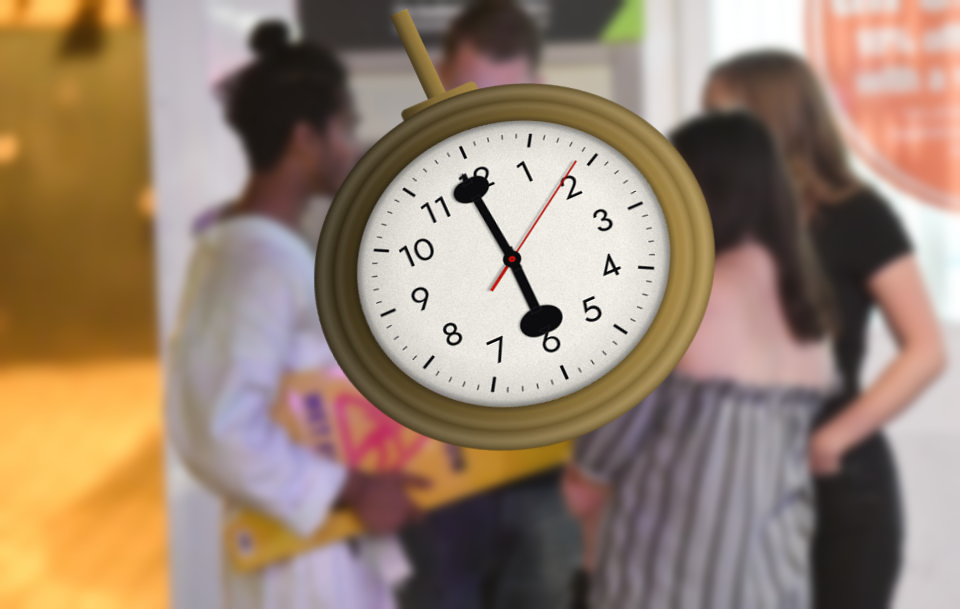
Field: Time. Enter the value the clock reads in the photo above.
5:59:09
